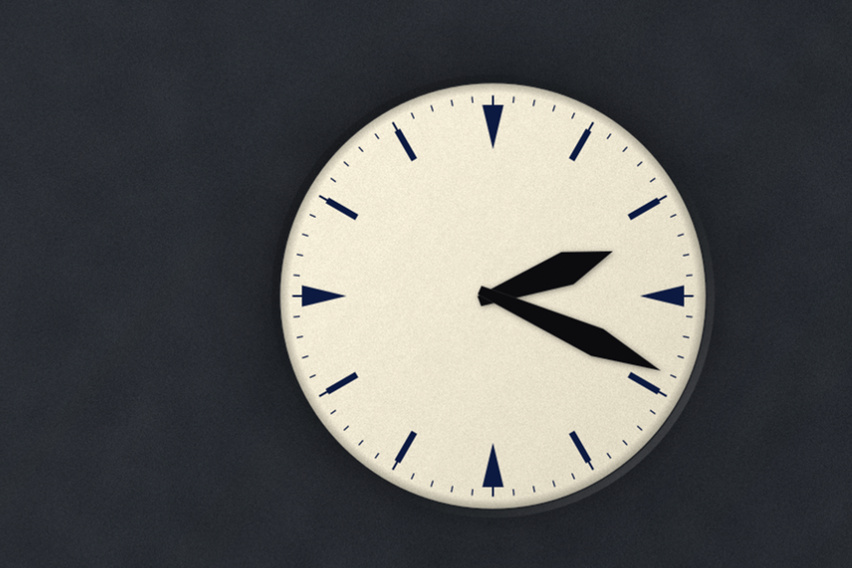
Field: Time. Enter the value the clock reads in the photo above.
2:19
